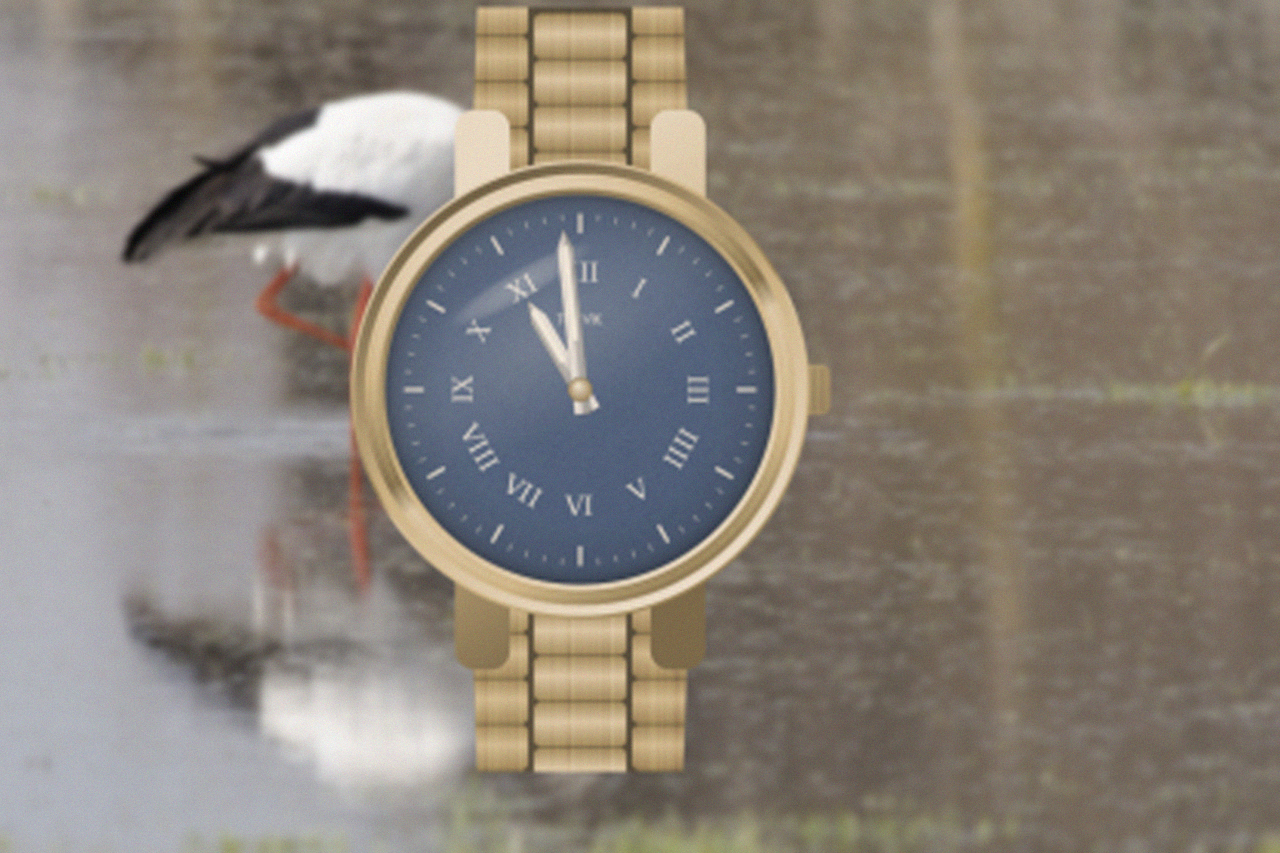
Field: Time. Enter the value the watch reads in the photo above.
10:59
